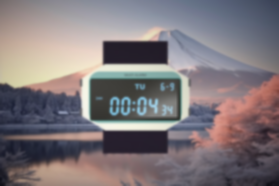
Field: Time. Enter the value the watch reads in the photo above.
0:04
